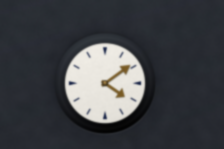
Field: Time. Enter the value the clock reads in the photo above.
4:09
